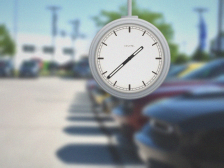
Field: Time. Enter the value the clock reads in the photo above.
1:38
